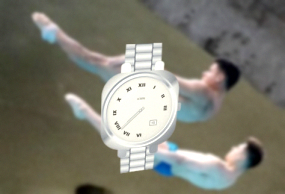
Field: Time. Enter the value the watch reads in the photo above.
7:38
